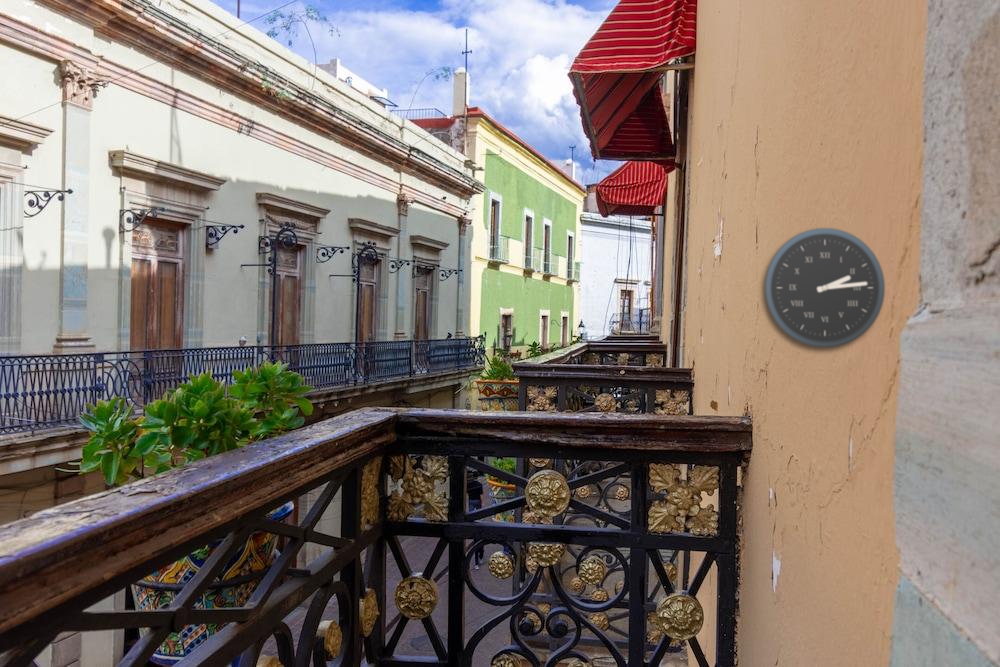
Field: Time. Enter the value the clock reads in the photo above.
2:14
